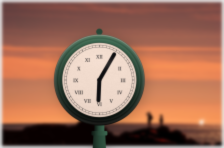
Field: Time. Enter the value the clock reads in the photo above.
6:05
